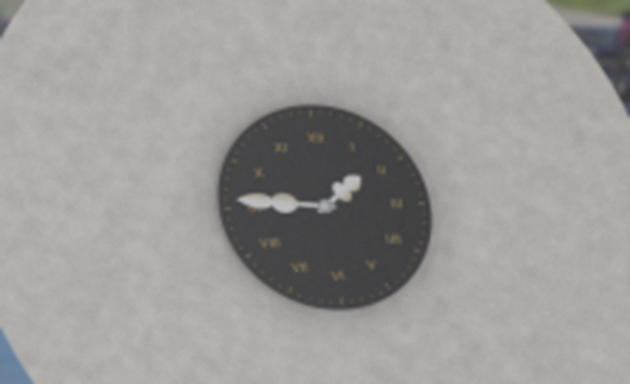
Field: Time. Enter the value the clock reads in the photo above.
1:46
